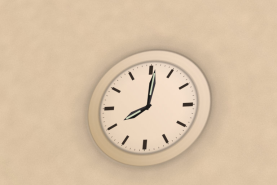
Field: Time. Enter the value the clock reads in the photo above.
8:01
